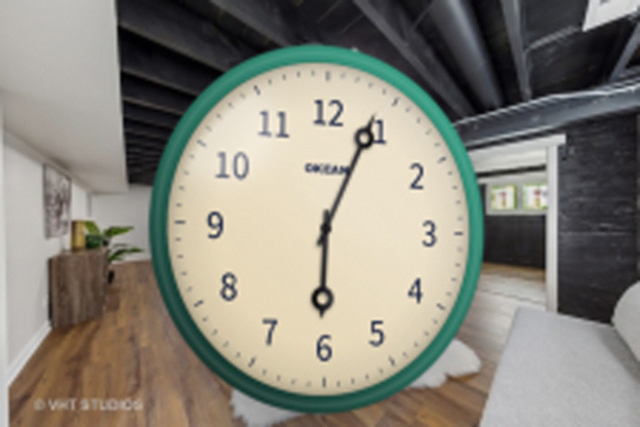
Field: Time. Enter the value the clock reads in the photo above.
6:04
